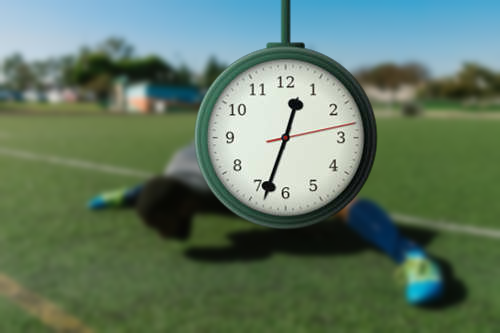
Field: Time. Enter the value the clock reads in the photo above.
12:33:13
